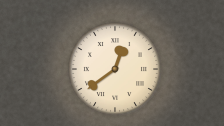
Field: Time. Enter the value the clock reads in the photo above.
12:39
